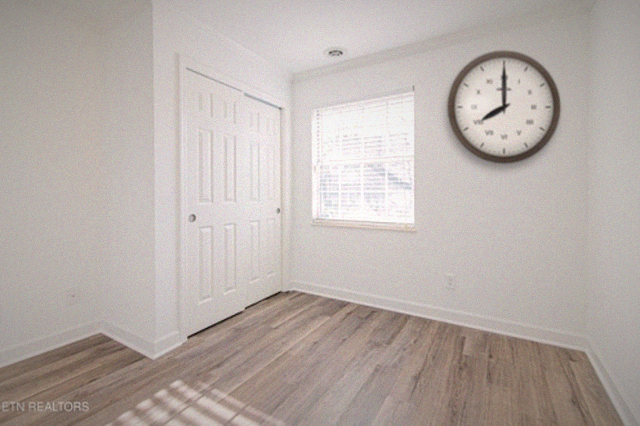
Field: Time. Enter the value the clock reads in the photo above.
8:00
